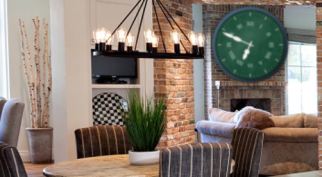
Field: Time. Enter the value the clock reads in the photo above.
6:49
